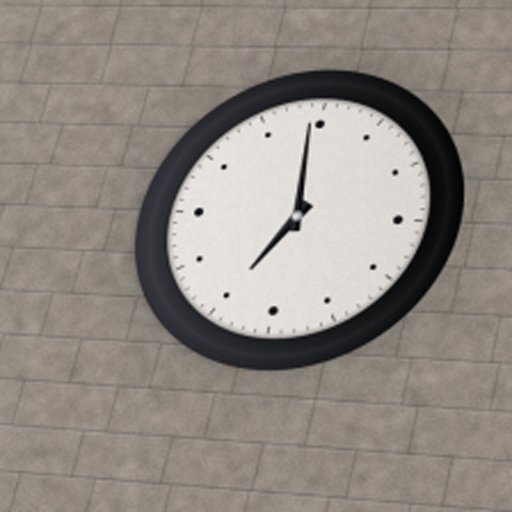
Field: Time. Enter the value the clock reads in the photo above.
6:59
